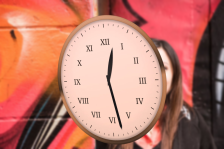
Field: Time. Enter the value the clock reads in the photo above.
12:28
